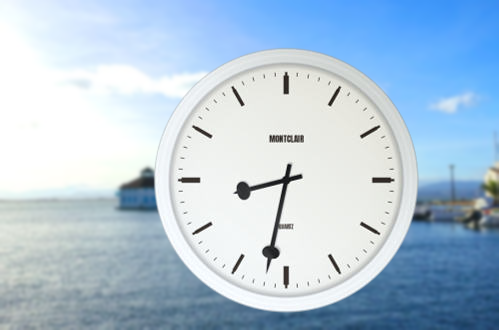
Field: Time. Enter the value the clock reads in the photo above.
8:32
